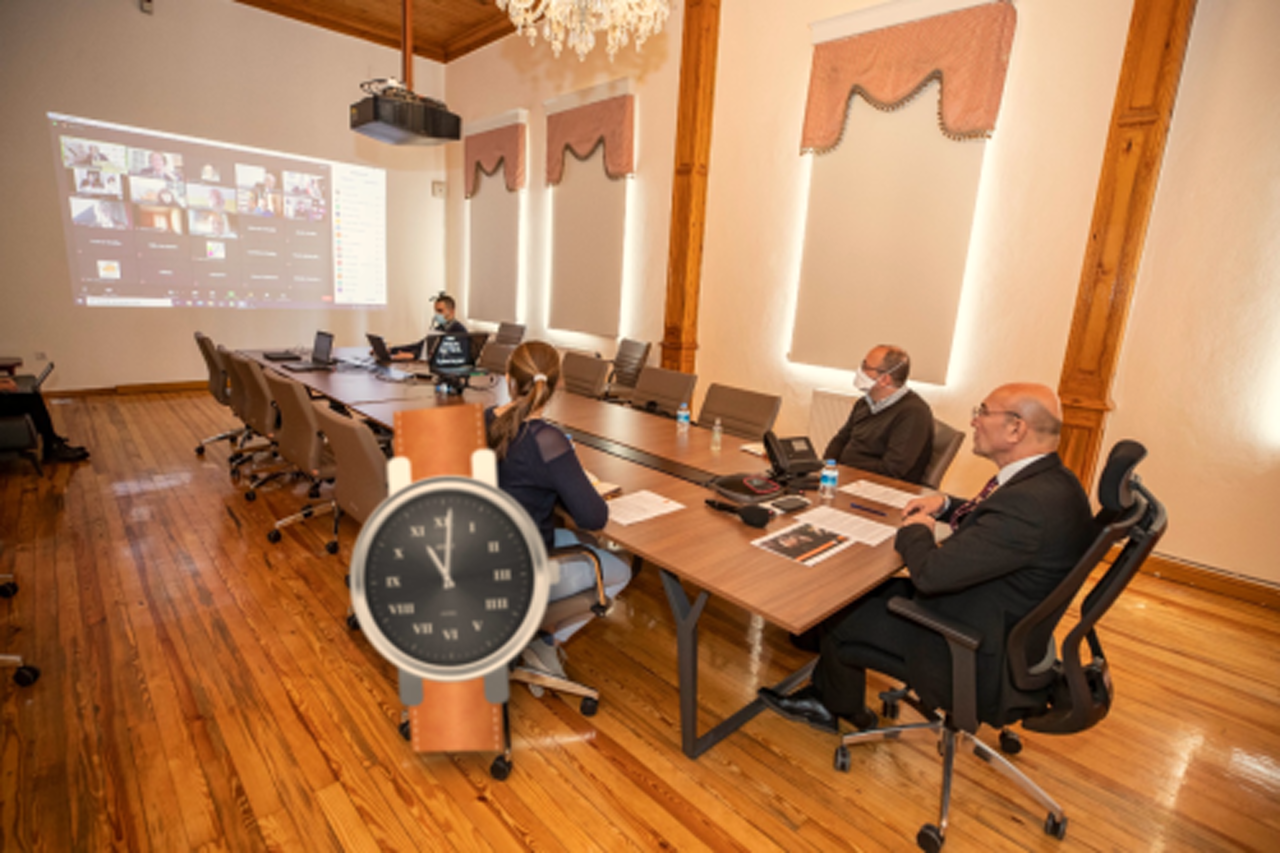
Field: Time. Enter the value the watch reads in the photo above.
11:01
